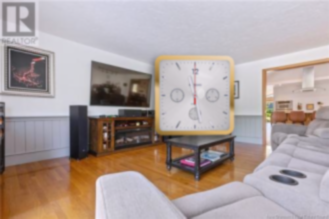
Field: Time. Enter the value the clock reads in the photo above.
11:28
